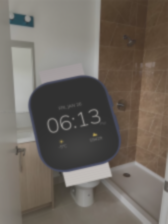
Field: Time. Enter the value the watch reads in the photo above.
6:13
